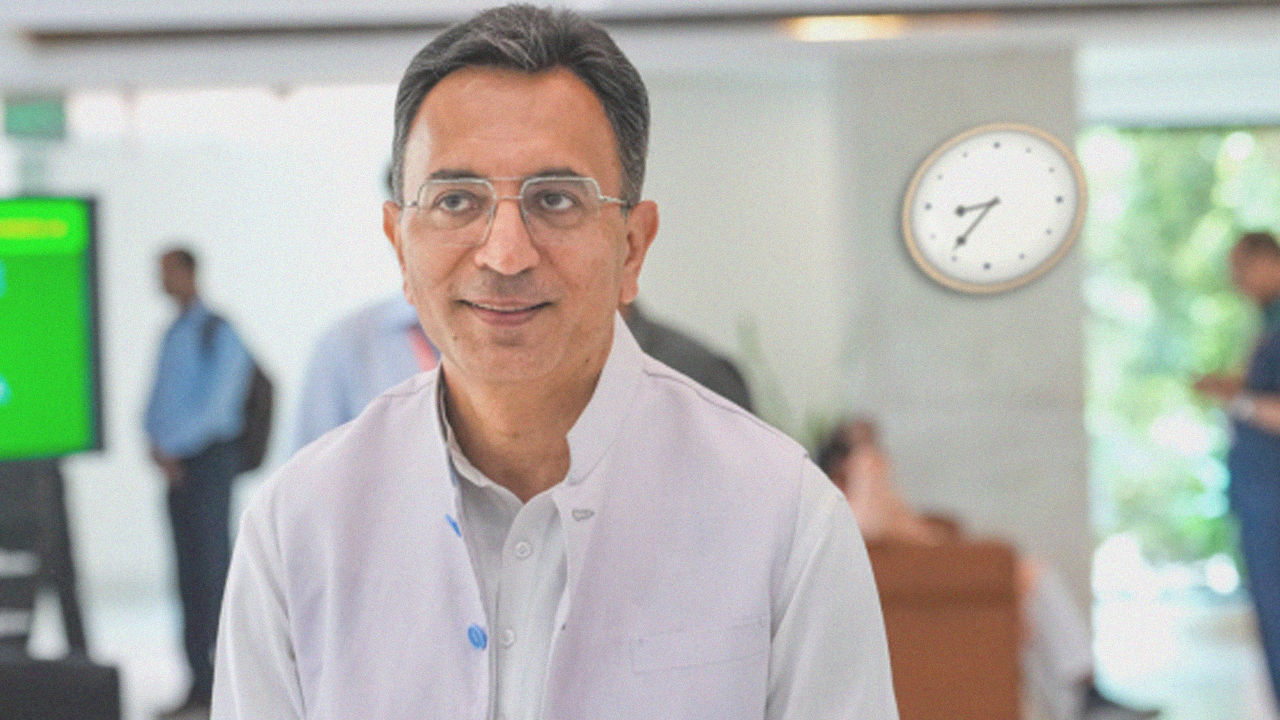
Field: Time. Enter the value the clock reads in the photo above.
8:36
